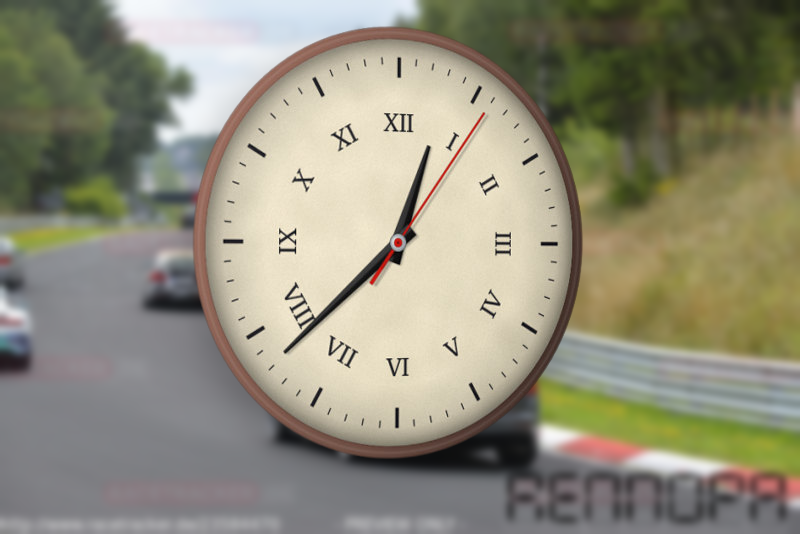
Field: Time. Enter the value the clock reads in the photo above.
12:38:06
